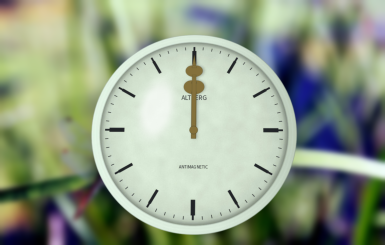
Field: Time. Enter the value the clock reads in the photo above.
12:00
